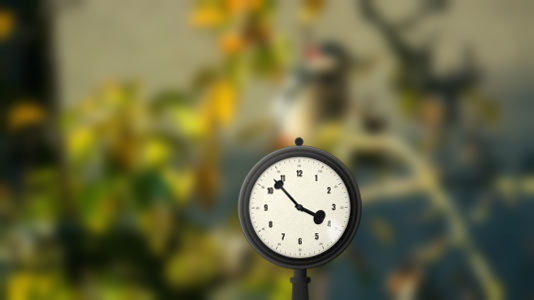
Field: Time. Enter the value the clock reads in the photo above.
3:53
